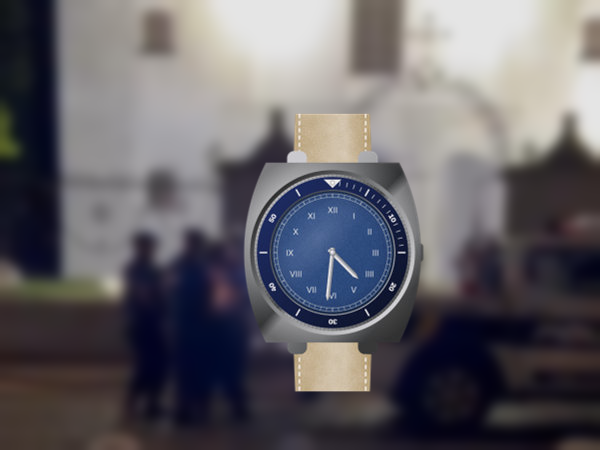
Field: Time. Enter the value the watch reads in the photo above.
4:31
